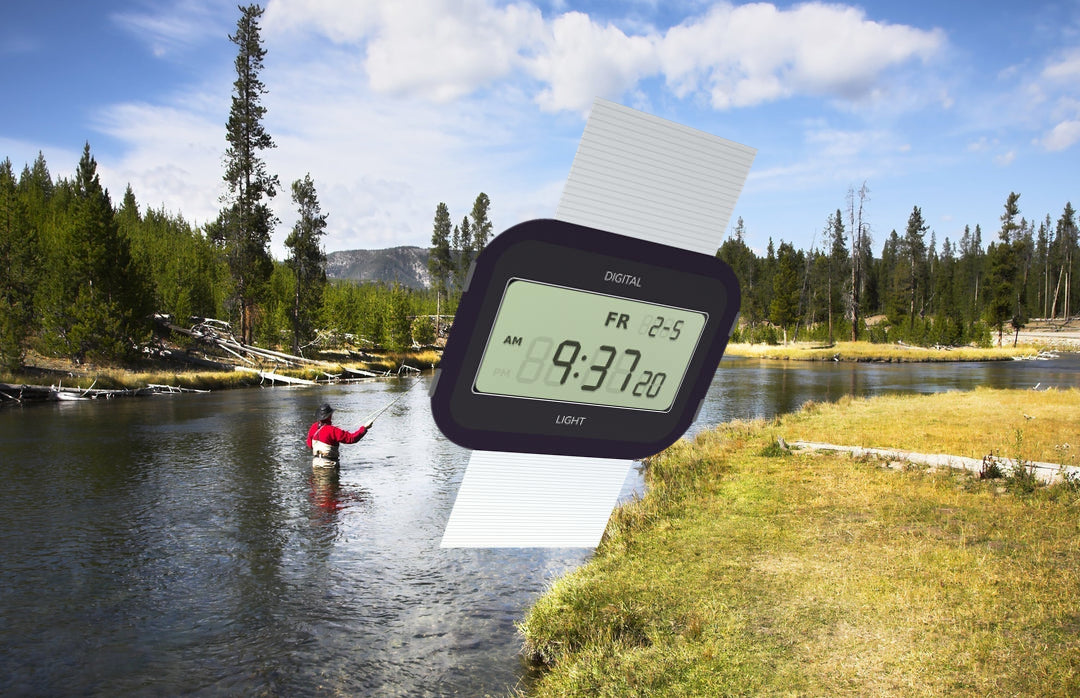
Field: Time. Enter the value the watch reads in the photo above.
9:37:20
